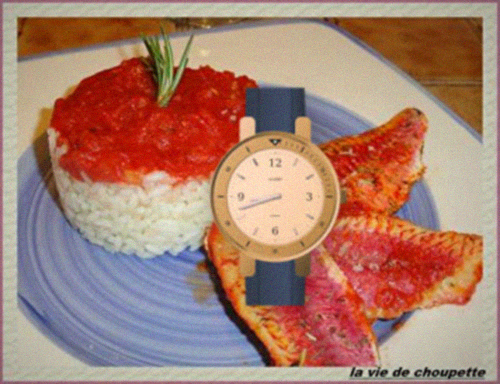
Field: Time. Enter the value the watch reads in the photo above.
8:42
